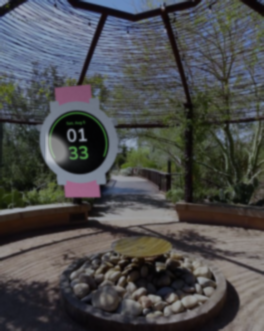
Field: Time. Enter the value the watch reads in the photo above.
1:33
